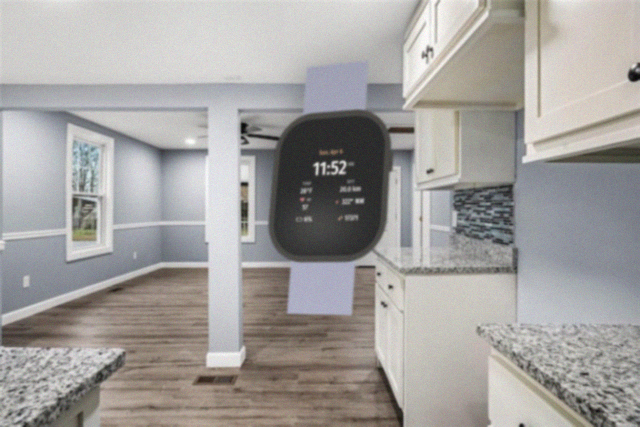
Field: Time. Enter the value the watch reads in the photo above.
11:52
